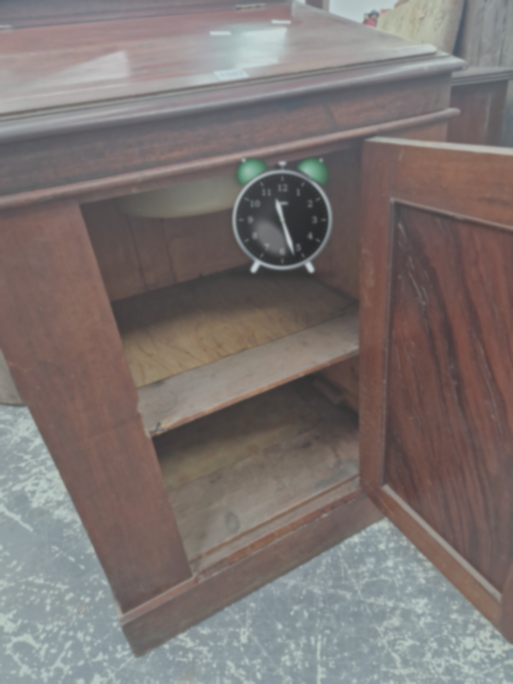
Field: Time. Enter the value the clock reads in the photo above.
11:27
